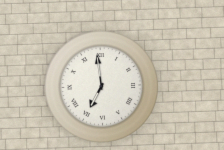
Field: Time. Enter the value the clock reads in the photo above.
6:59
